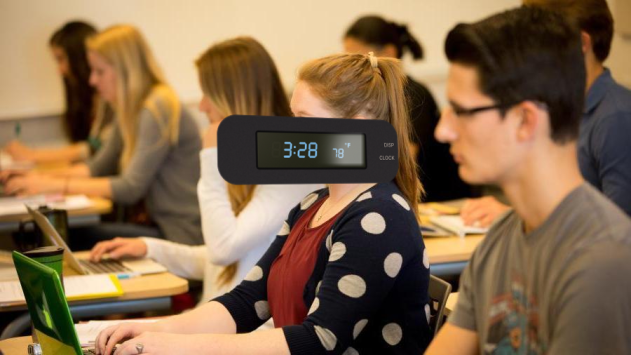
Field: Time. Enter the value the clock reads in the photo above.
3:28
